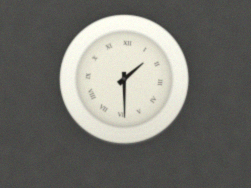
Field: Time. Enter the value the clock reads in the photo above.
1:29
